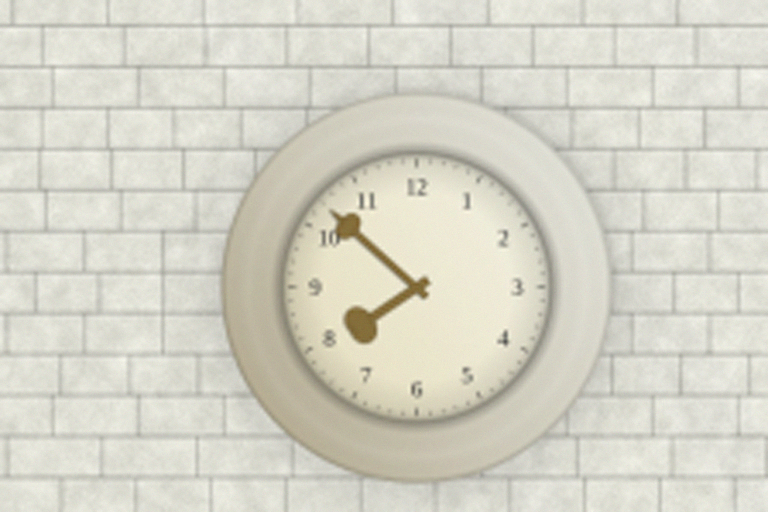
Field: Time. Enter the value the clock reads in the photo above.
7:52
